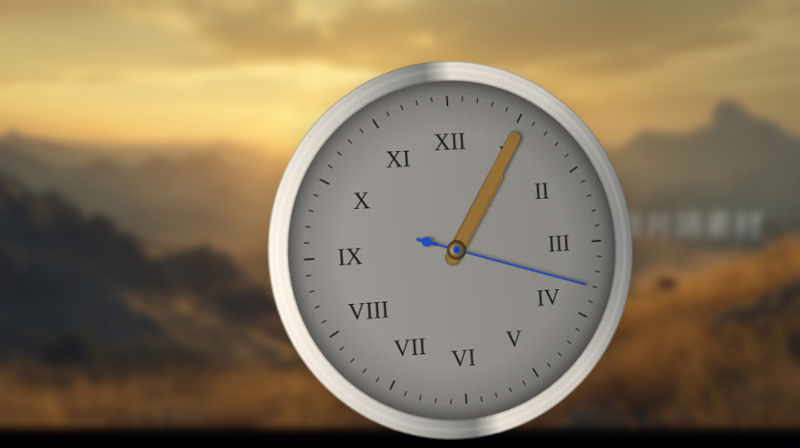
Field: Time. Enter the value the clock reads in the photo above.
1:05:18
